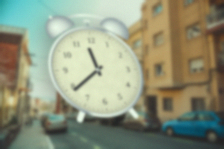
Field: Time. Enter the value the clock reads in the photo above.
11:39
